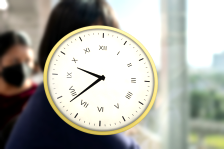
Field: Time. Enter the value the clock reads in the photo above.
9:38
